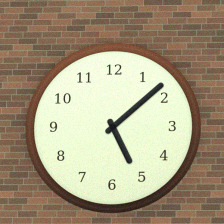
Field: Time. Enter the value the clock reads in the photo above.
5:08
